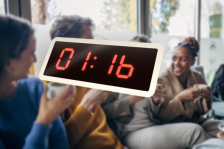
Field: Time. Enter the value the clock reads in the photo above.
1:16
